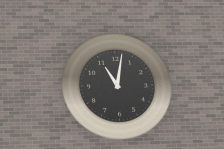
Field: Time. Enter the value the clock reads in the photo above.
11:02
